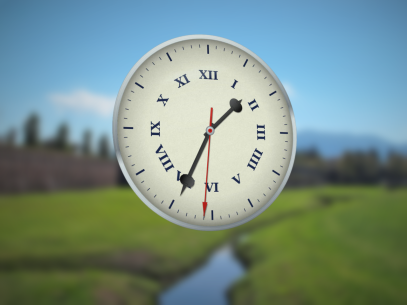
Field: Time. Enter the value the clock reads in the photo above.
1:34:31
